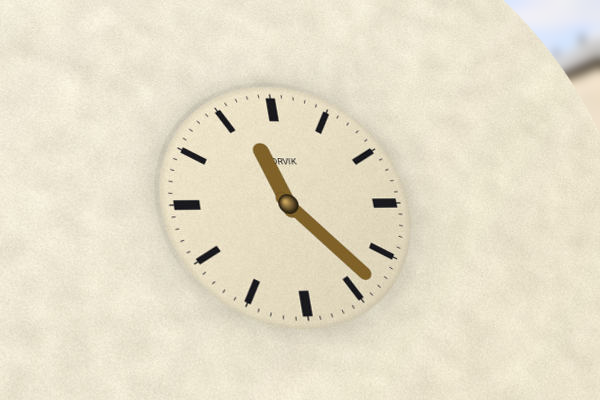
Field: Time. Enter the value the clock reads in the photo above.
11:23
